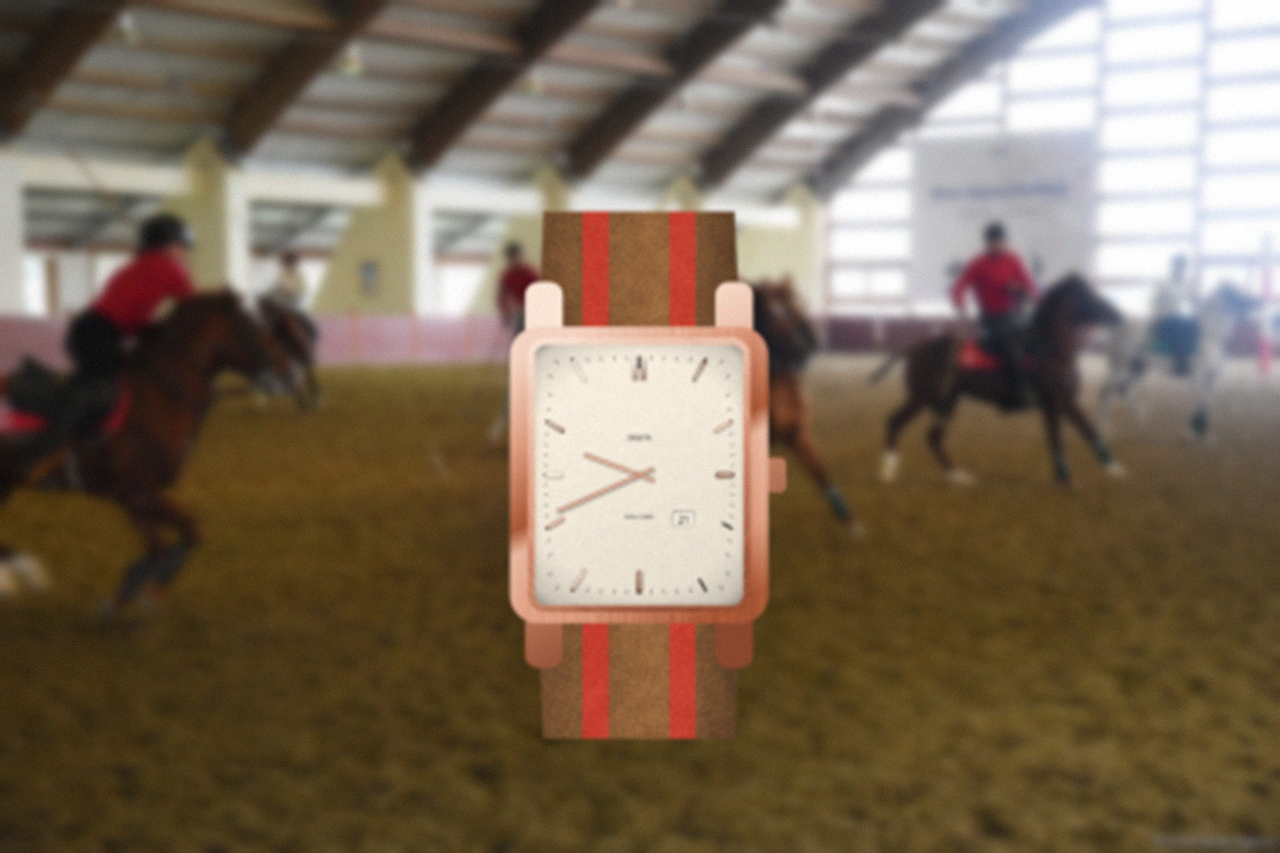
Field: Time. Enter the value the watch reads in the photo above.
9:41
